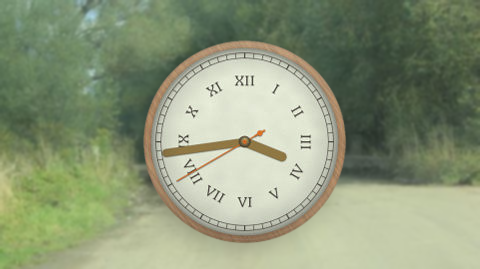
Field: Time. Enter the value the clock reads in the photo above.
3:43:40
